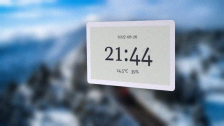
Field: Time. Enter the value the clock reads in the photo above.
21:44
